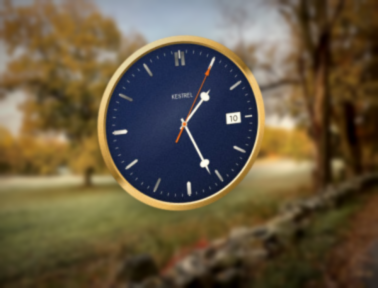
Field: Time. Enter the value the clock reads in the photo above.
1:26:05
